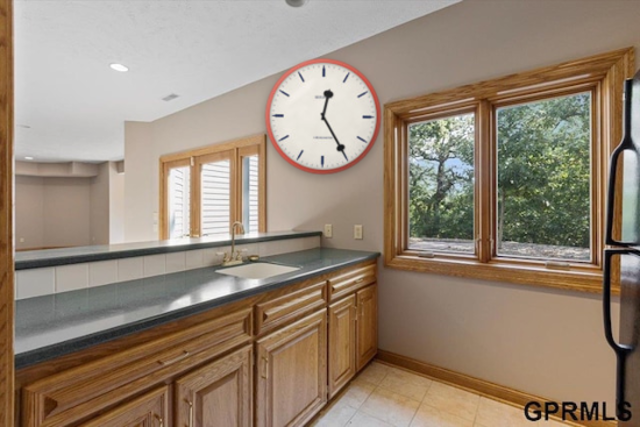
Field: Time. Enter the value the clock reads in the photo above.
12:25
